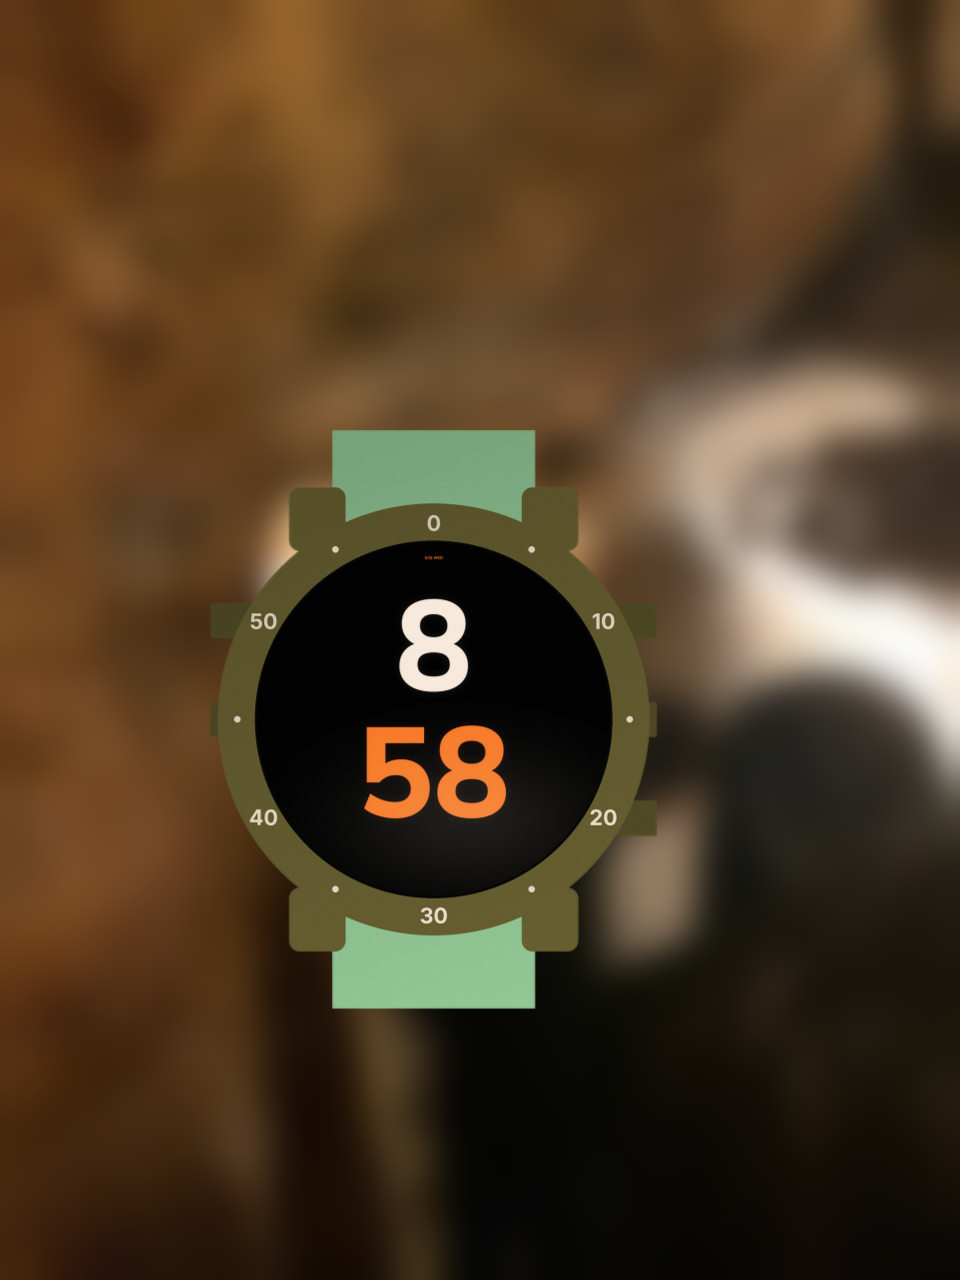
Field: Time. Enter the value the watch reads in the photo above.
8:58
